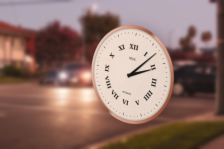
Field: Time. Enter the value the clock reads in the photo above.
2:07
